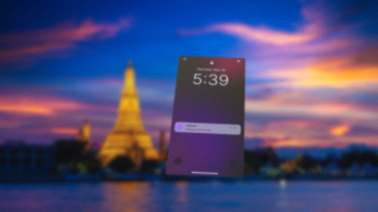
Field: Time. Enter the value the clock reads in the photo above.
5:39
